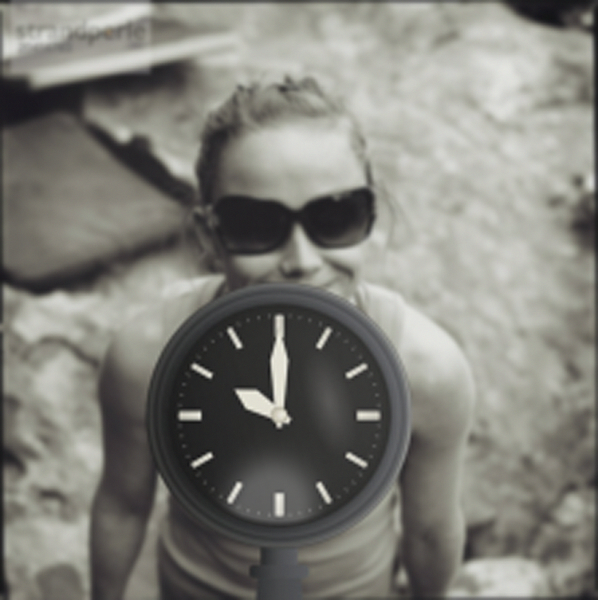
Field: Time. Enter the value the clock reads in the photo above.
10:00
